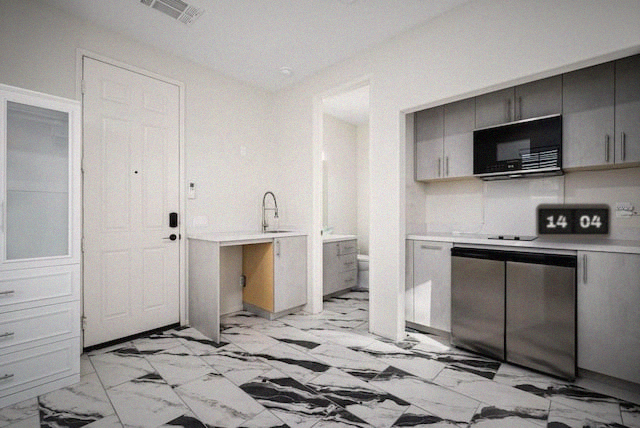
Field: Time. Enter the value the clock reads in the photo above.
14:04
